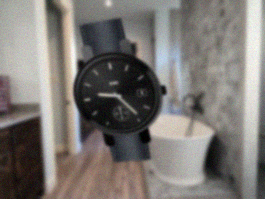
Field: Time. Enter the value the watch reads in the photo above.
9:24
